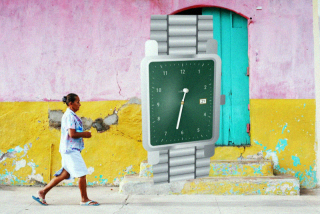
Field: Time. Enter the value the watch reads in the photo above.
12:32
